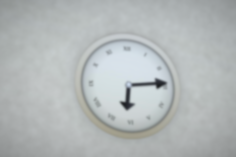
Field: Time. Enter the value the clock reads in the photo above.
6:14
